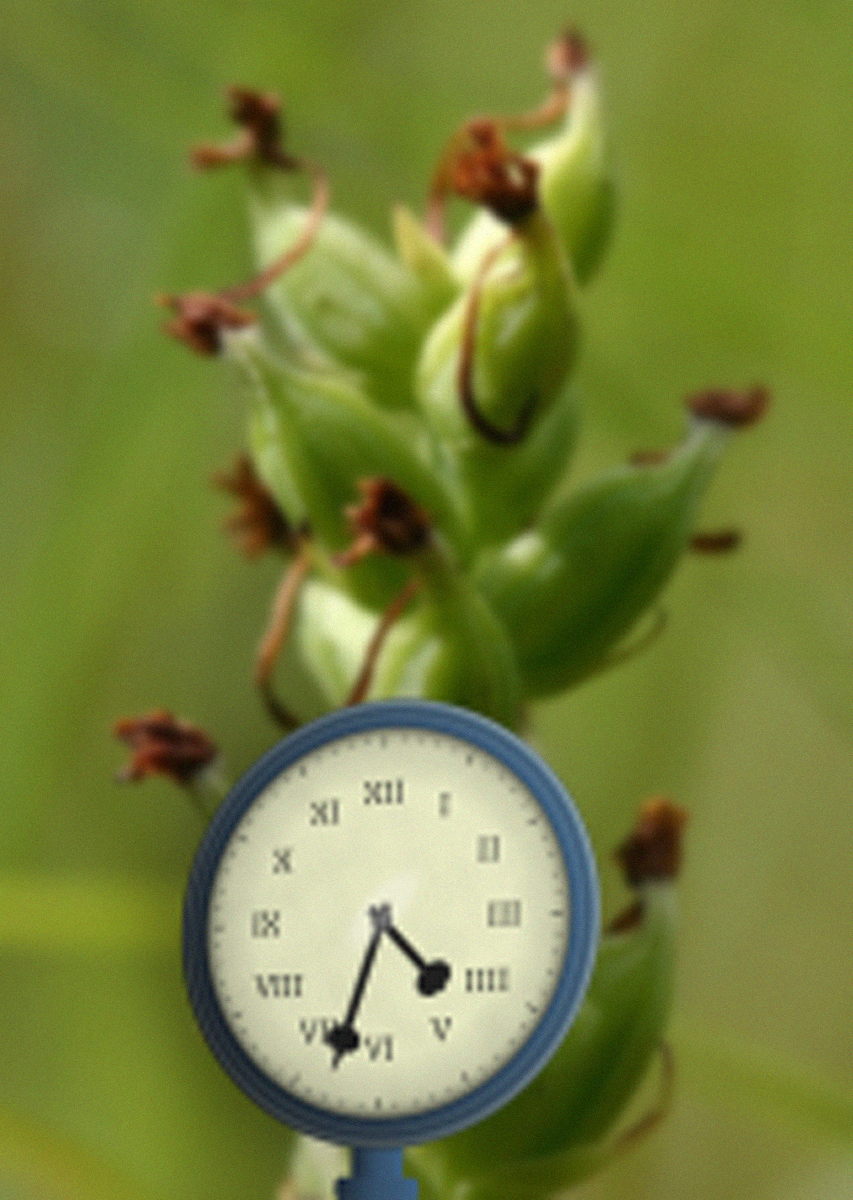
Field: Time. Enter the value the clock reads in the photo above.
4:33
